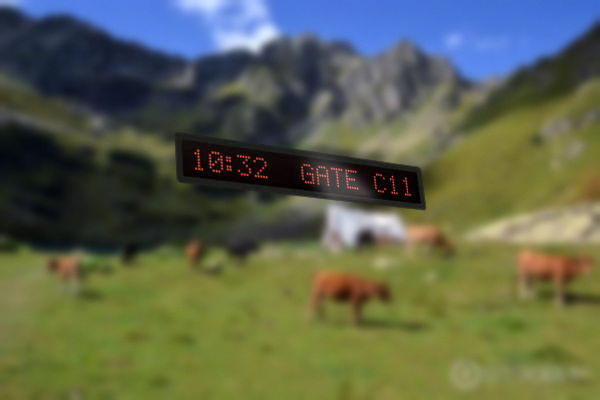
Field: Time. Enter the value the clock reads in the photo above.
10:32
